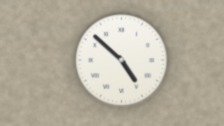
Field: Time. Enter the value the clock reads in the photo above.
4:52
